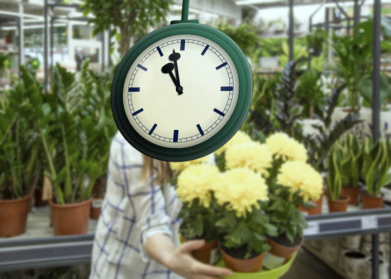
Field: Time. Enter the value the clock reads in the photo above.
10:58
